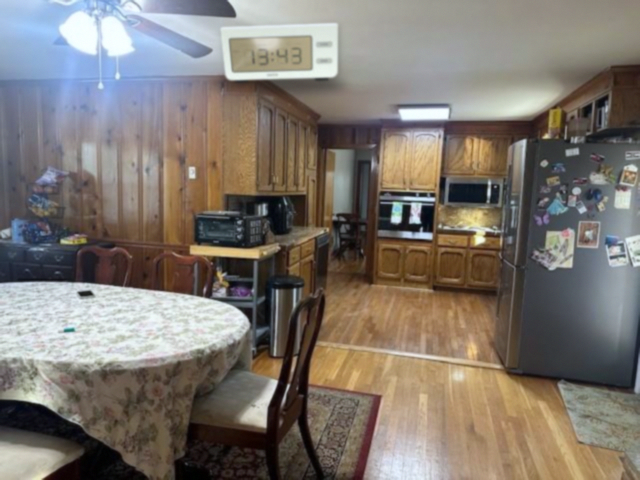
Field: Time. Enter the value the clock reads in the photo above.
13:43
